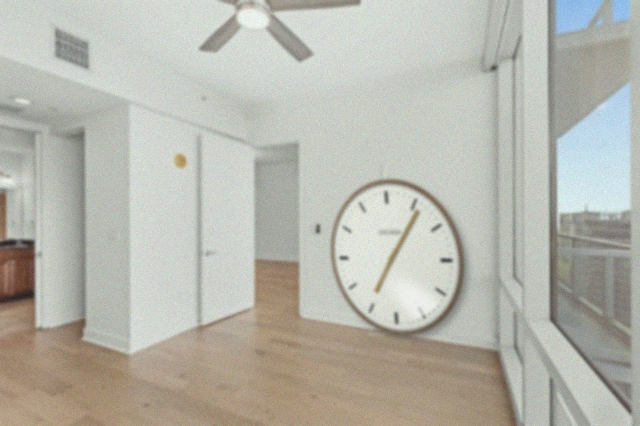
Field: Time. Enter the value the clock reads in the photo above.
7:06
